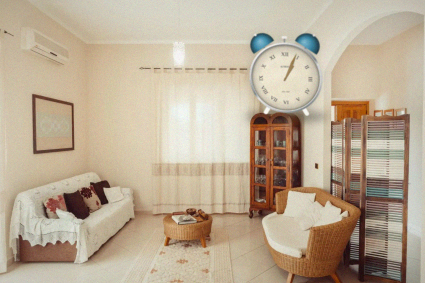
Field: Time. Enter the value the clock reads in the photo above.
1:04
